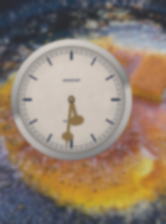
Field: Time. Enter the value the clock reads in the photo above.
5:31
